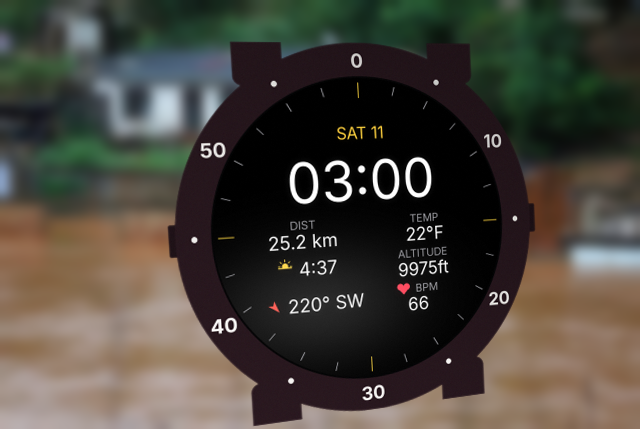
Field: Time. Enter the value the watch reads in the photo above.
3:00
